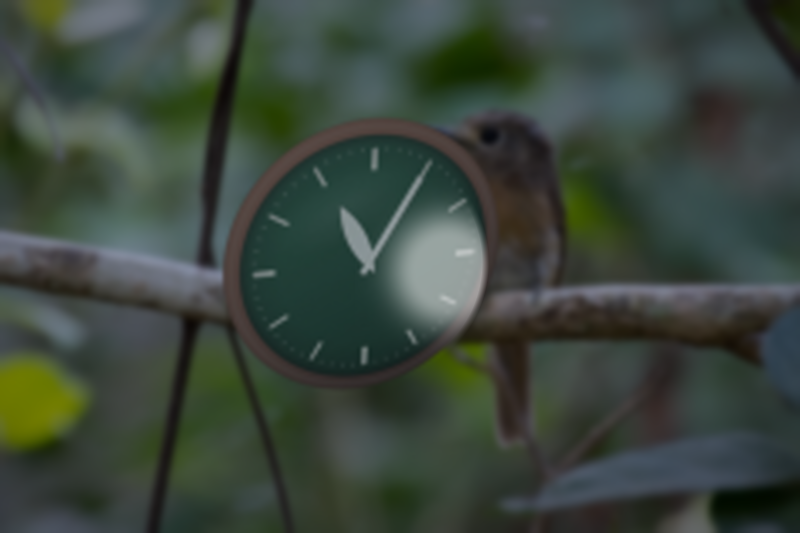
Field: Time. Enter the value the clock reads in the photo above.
11:05
